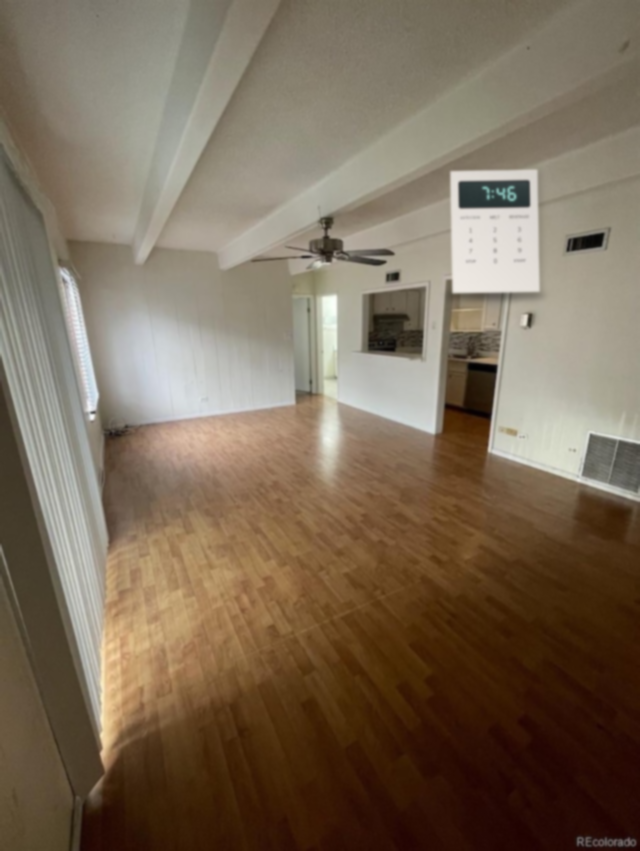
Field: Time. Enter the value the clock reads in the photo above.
7:46
